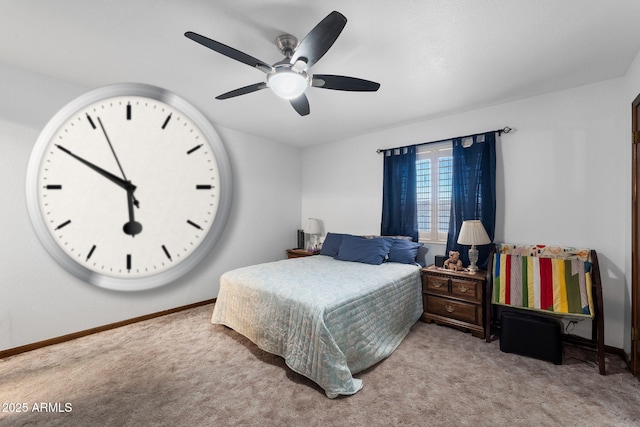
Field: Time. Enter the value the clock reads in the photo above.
5:49:56
